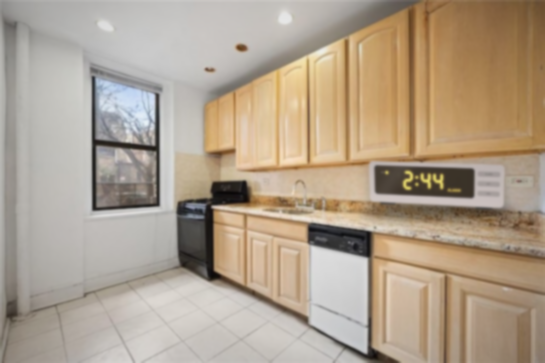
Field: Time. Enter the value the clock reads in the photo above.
2:44
